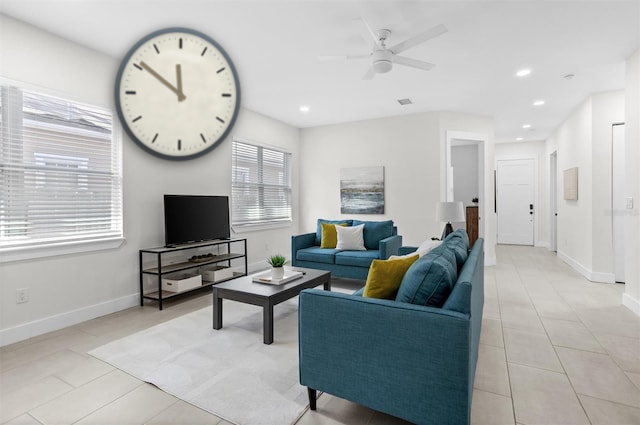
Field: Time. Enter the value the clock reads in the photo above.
11:51
